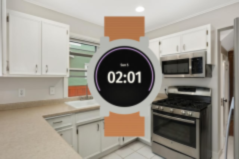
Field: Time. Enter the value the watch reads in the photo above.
2:01
